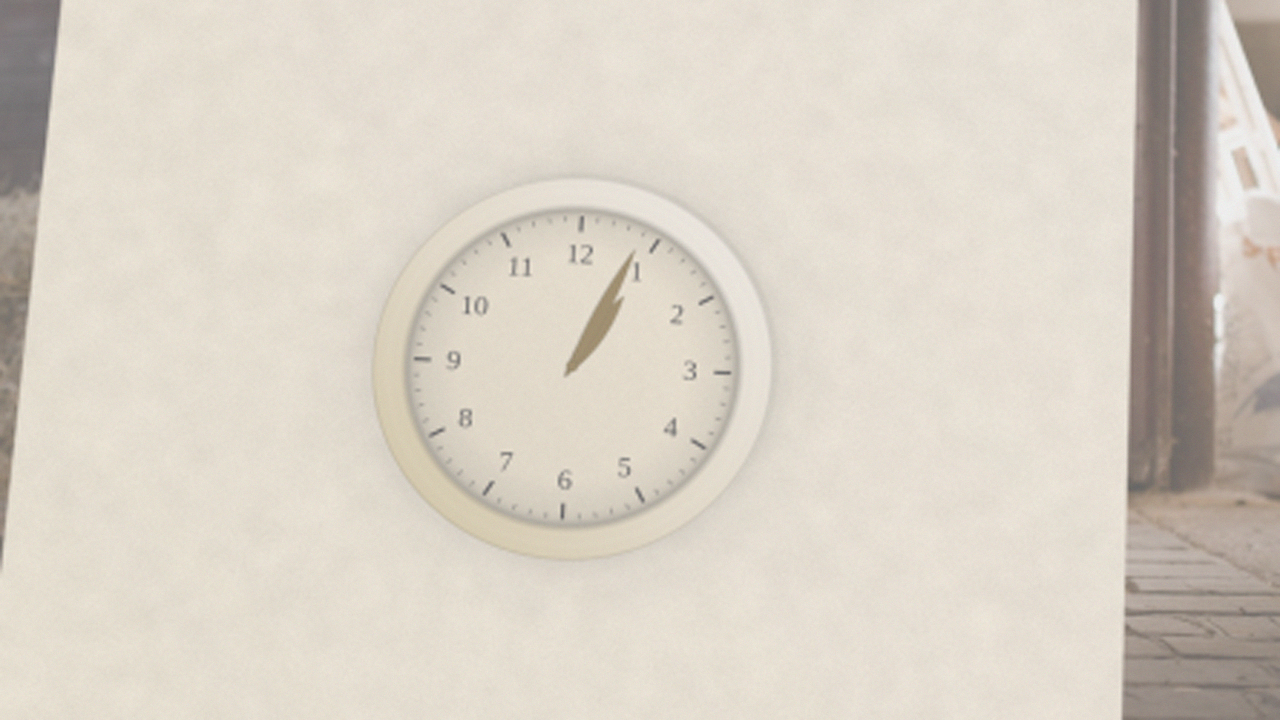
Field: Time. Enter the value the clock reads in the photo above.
1:04
